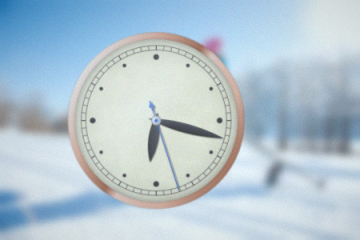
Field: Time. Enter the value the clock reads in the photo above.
6:17:27
